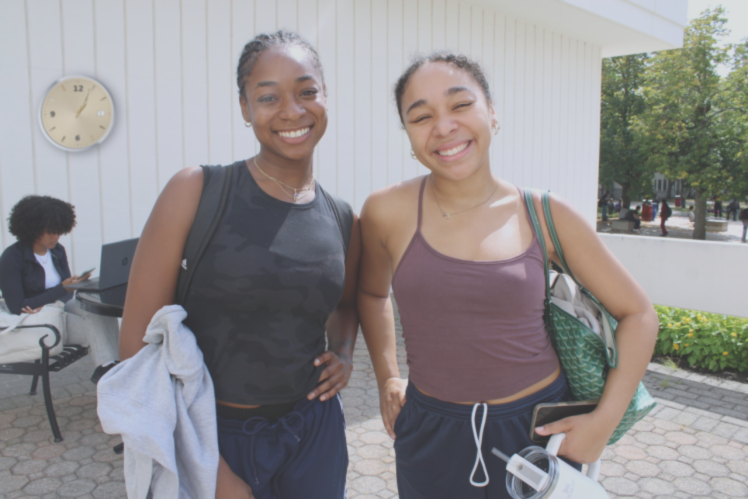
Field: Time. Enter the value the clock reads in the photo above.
1:04
